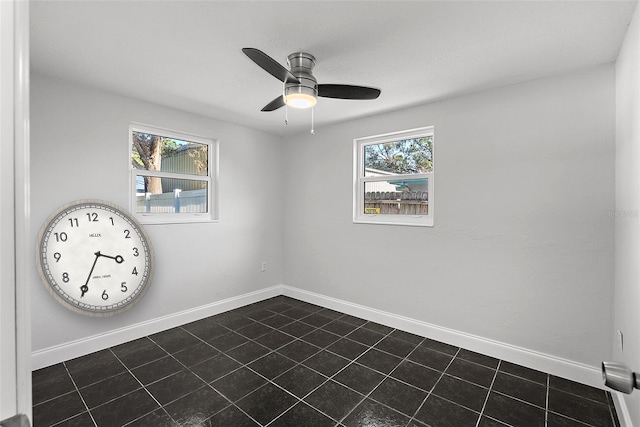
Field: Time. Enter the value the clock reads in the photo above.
3:35
